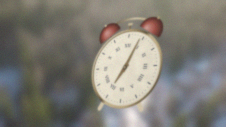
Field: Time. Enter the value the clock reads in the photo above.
7:04
